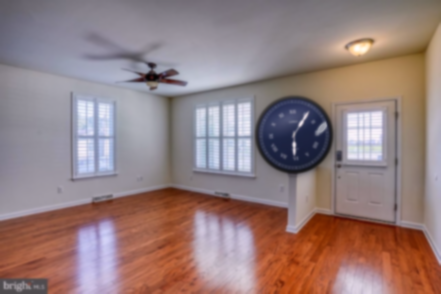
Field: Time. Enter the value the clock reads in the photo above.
6:06
